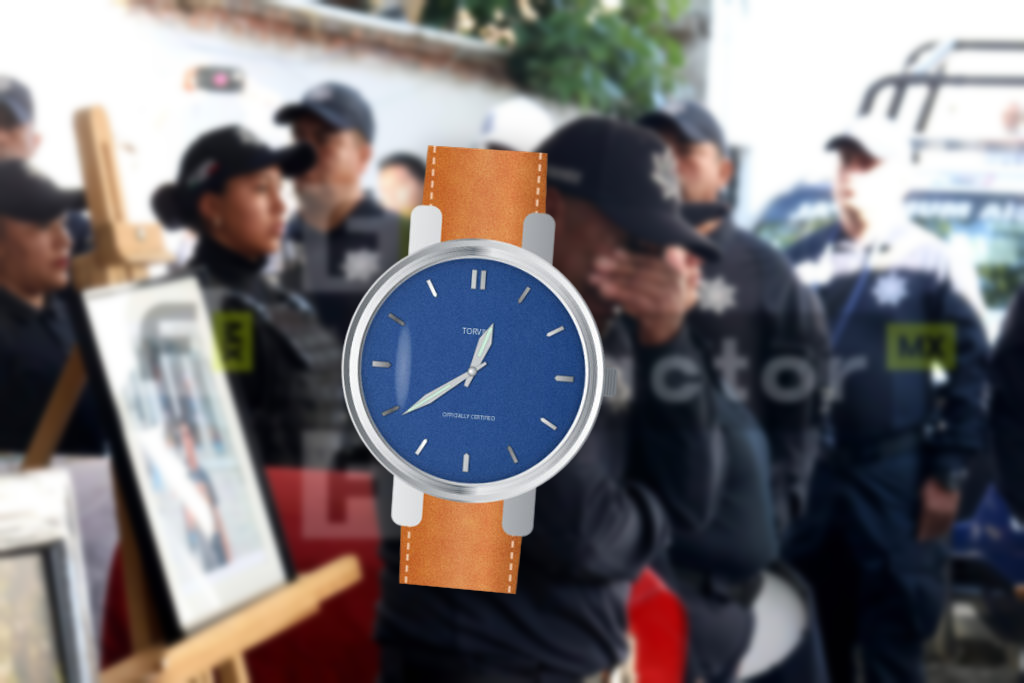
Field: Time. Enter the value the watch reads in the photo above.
12:39
